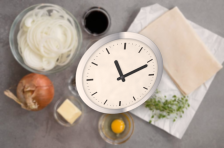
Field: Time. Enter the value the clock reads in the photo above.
11:11
